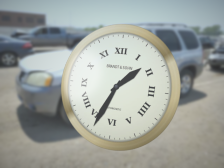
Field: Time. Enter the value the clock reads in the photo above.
1:34
